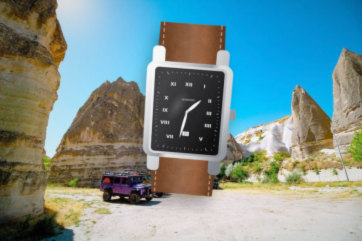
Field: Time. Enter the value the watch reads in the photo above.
1:32
